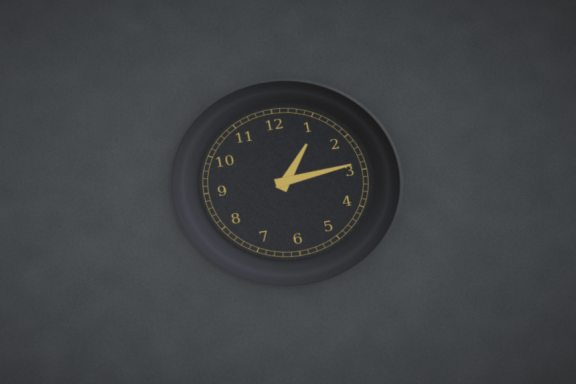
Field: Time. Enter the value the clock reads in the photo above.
1:14
